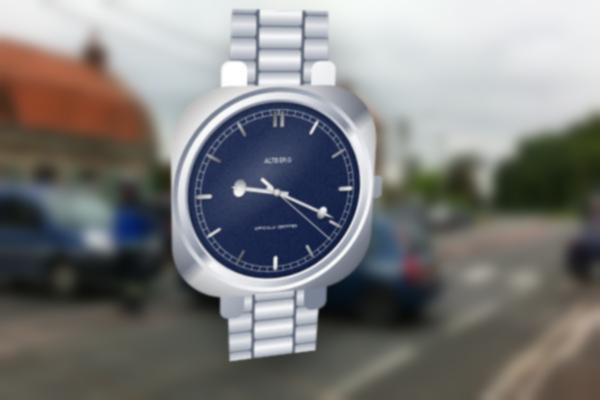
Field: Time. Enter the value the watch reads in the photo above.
9:19:22
